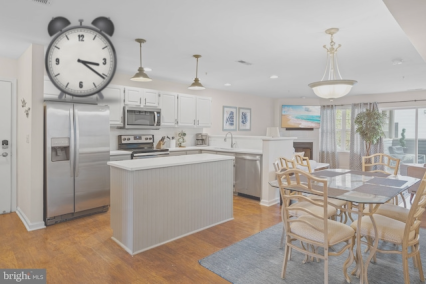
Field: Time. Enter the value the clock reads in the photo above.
3:21
